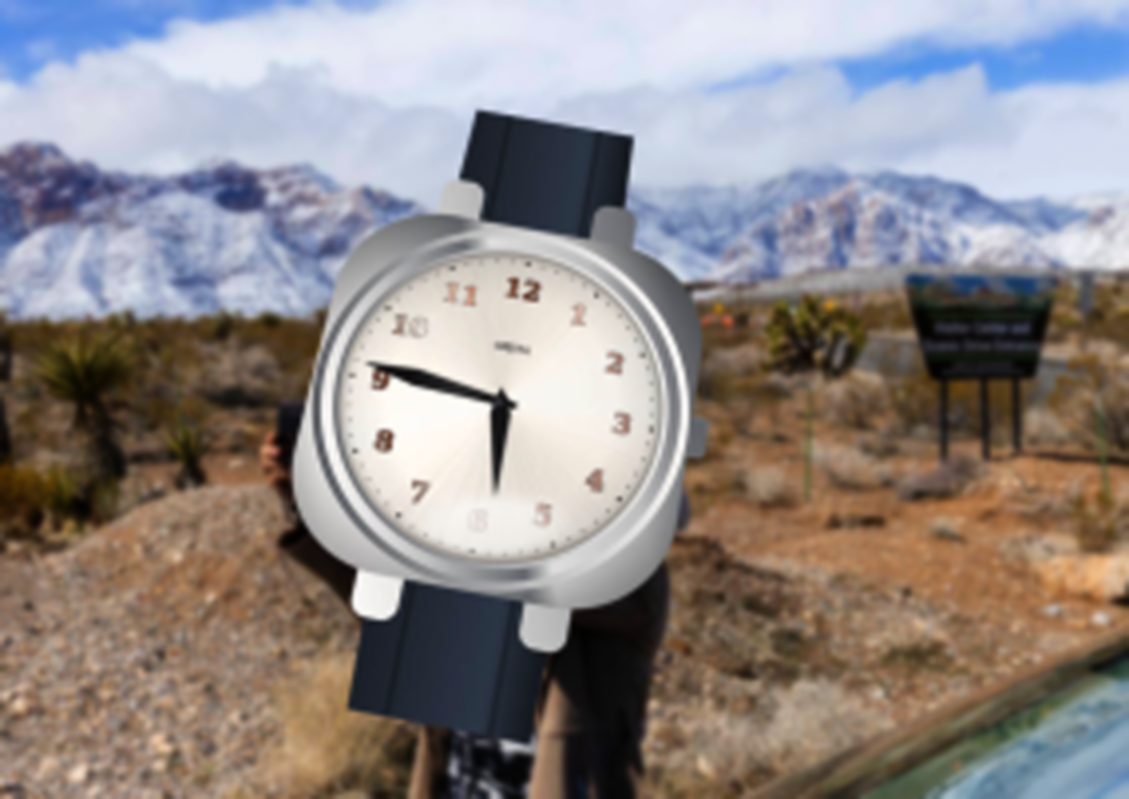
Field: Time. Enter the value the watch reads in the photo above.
5:46
